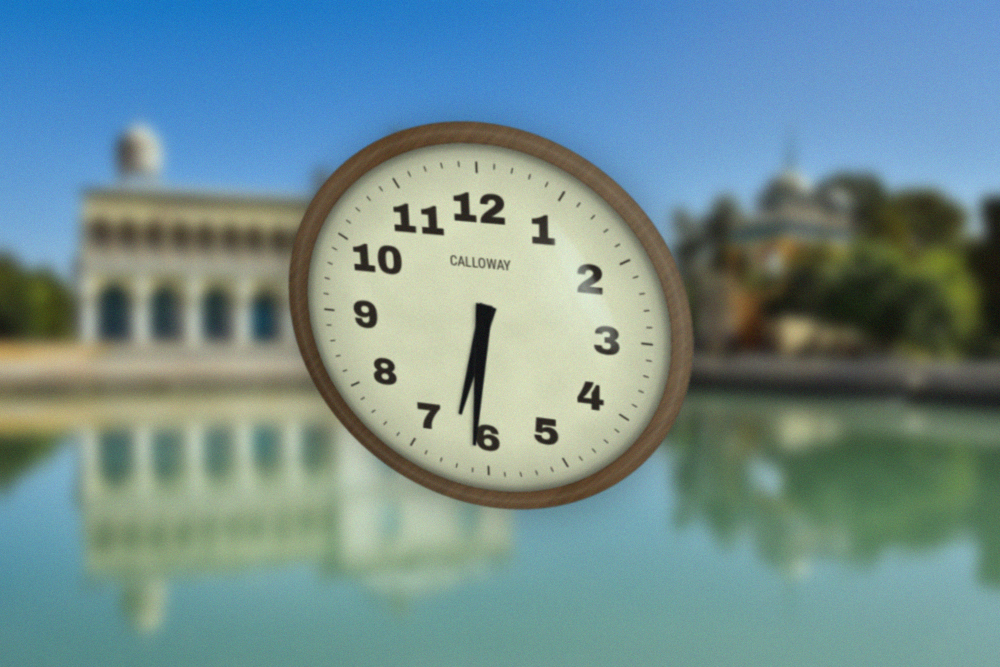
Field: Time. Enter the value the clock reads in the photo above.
6:31
